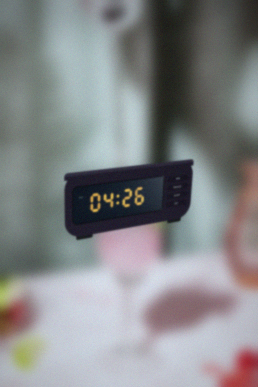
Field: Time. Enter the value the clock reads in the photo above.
4:26
